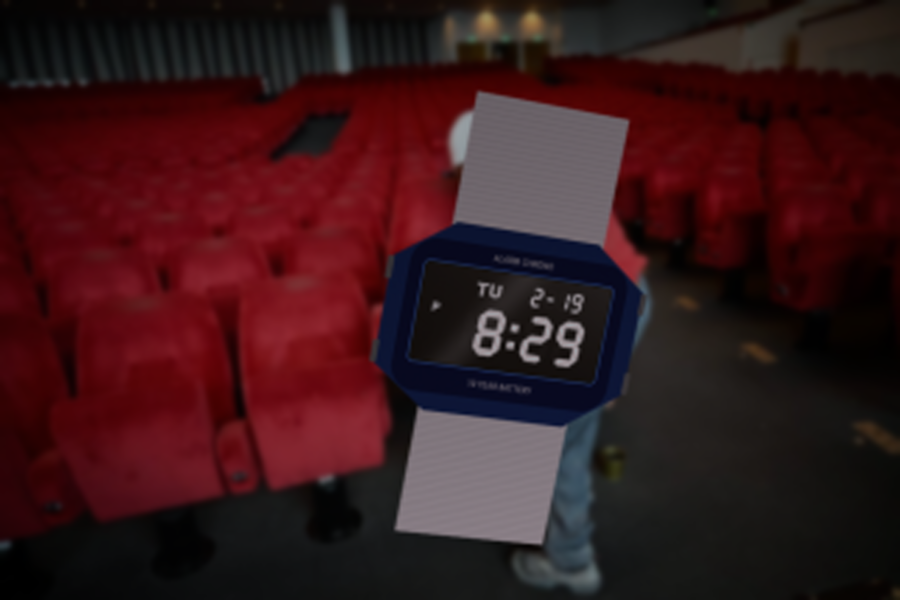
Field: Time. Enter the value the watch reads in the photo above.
8:29
